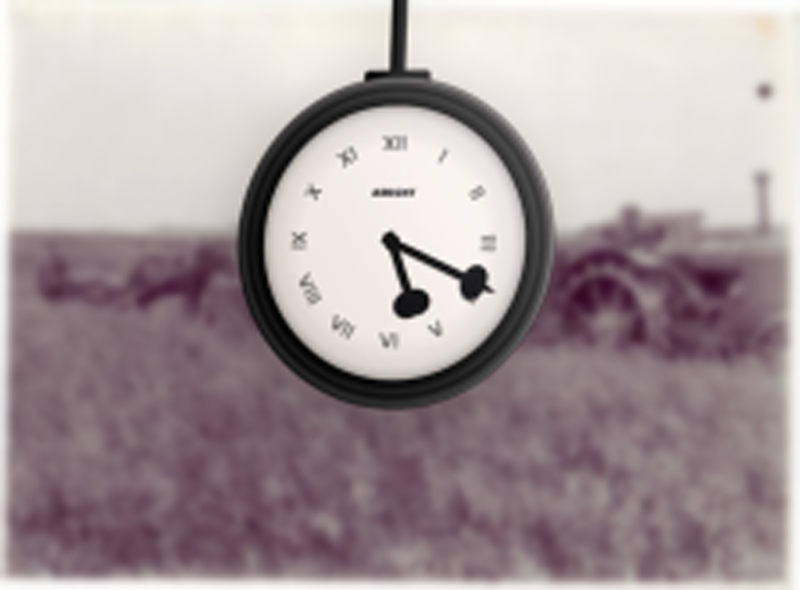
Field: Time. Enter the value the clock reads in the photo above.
5:19
